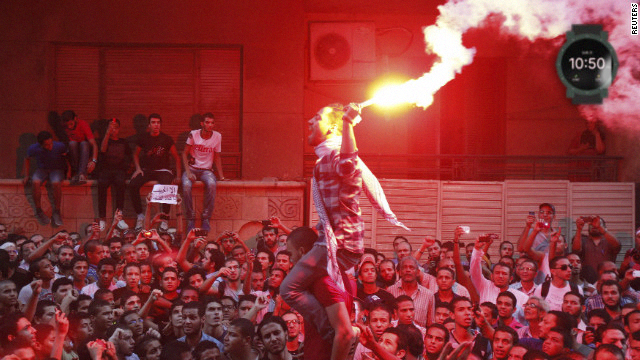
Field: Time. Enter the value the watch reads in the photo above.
10:50
